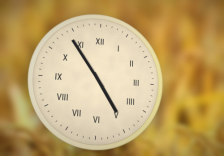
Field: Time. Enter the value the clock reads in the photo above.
4:54
